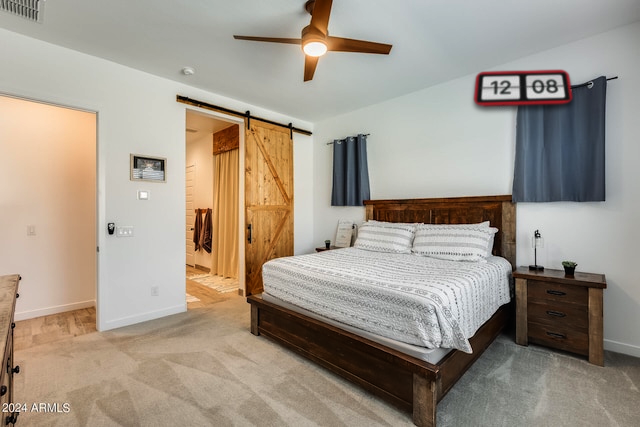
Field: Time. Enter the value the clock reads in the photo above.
12:08
